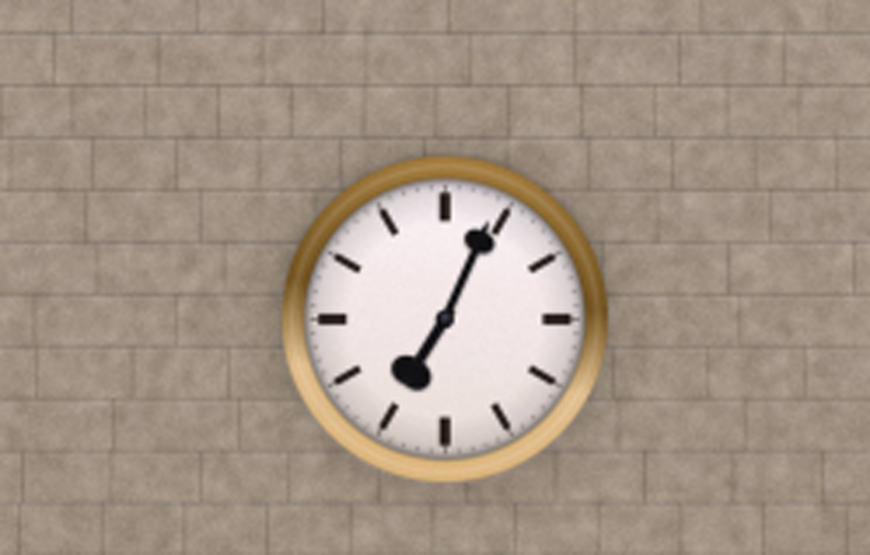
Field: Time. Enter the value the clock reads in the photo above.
7:04
